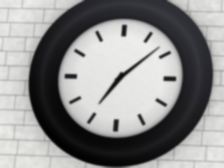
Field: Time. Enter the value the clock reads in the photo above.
7:08
